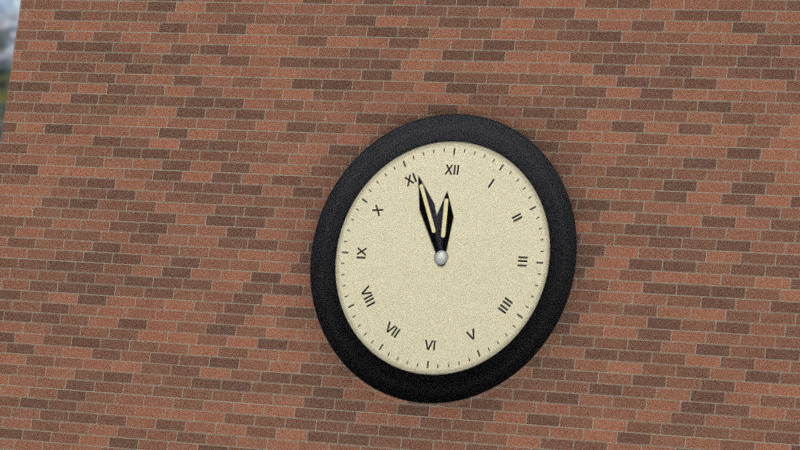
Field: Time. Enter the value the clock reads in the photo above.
11:56
